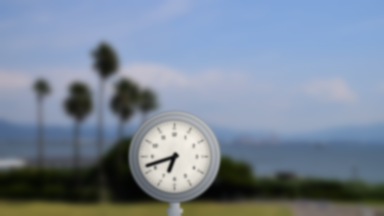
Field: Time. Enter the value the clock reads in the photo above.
6:42
